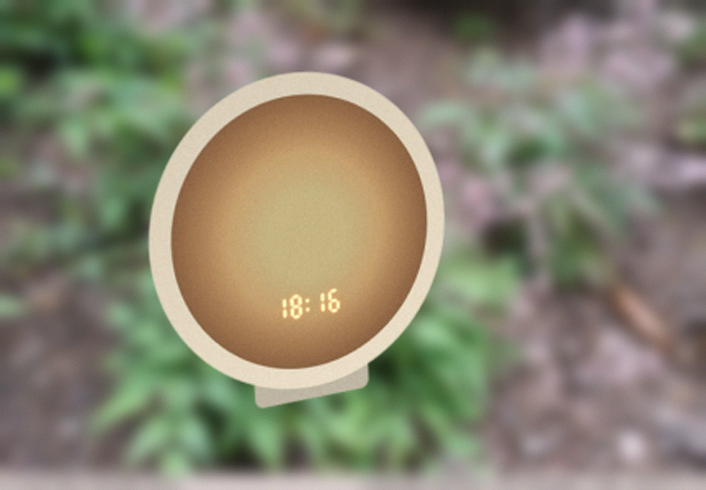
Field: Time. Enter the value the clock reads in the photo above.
18:16
